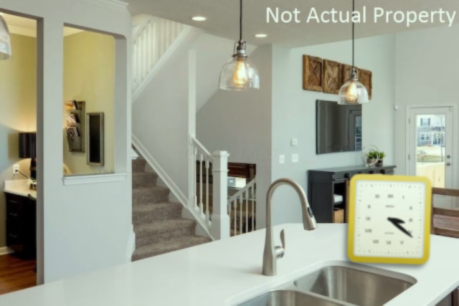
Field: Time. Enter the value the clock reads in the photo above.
3:21
